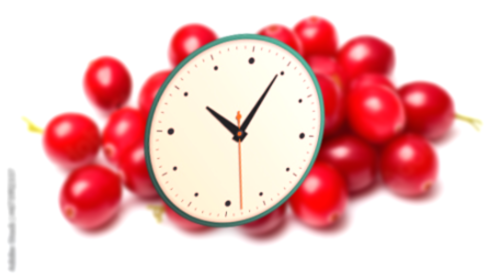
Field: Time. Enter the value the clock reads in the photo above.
10:04:28
